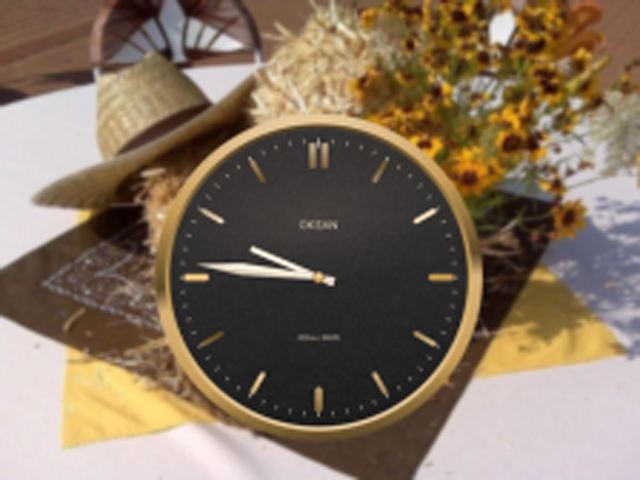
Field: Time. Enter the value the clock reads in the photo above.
9:46
